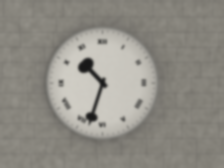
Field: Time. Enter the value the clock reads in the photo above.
10:33
